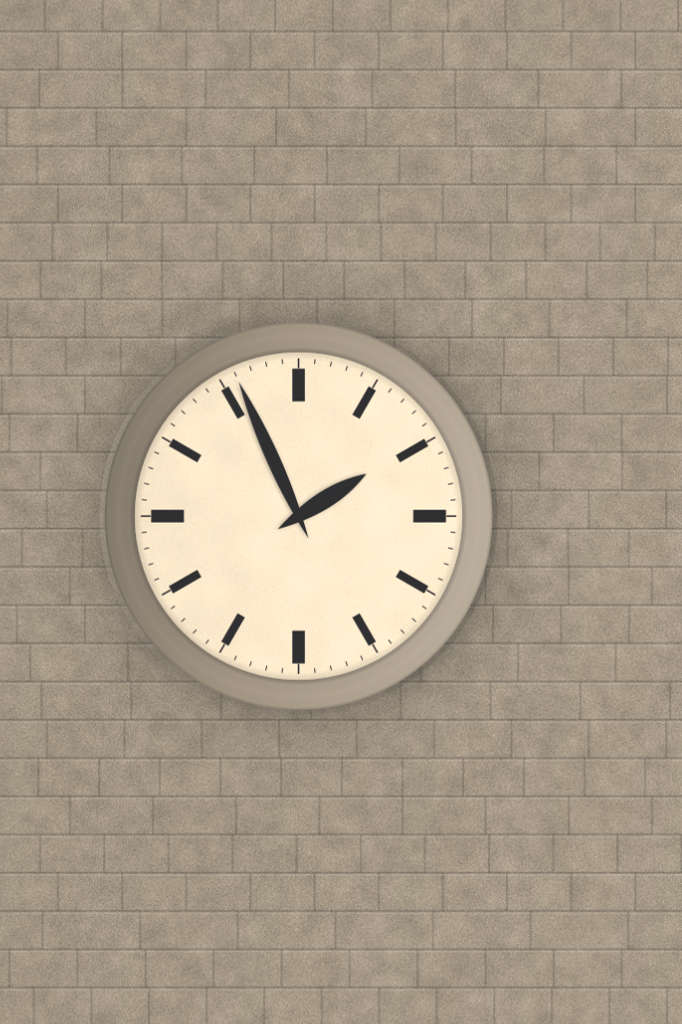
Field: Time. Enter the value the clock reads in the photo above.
1:56
